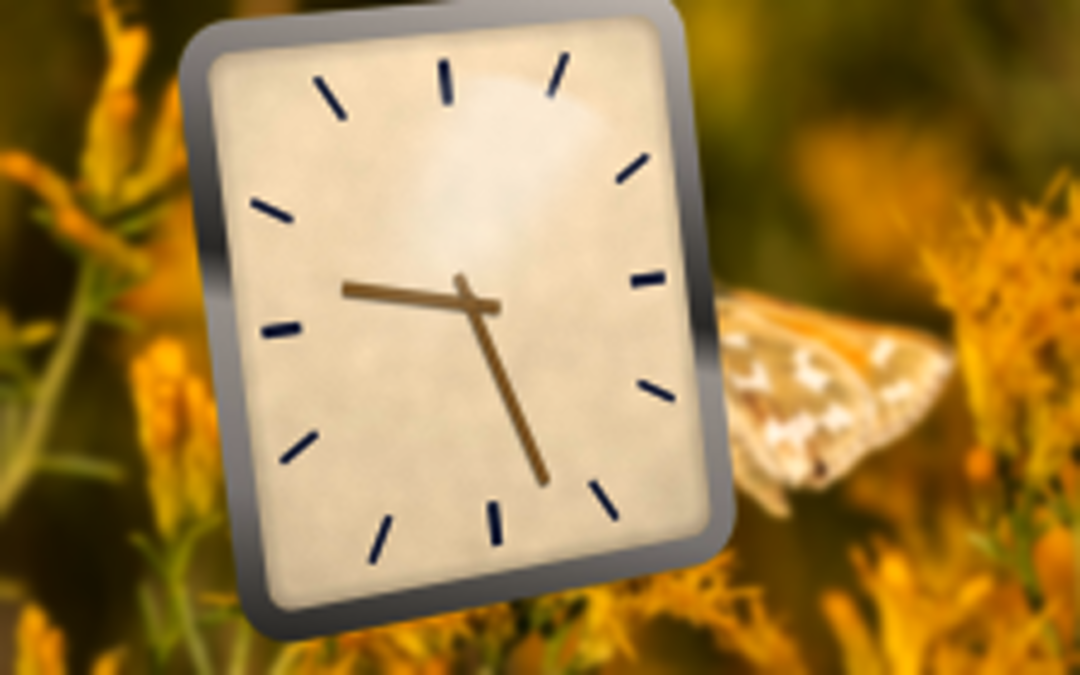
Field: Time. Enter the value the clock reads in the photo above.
9:27
